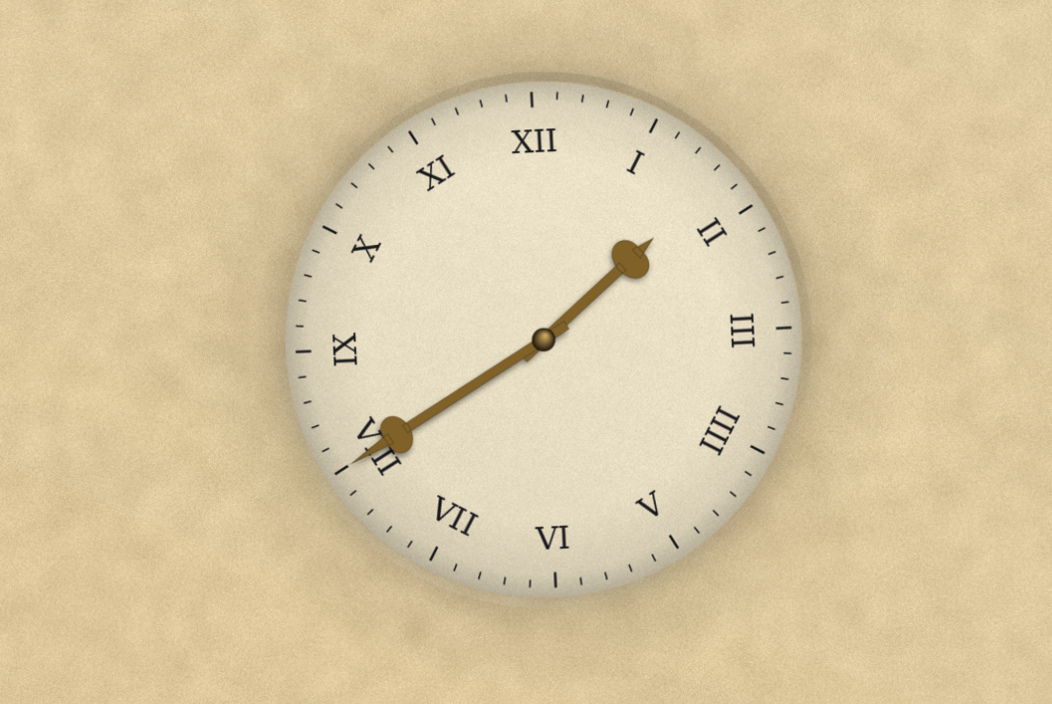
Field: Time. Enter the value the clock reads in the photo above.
1:40
